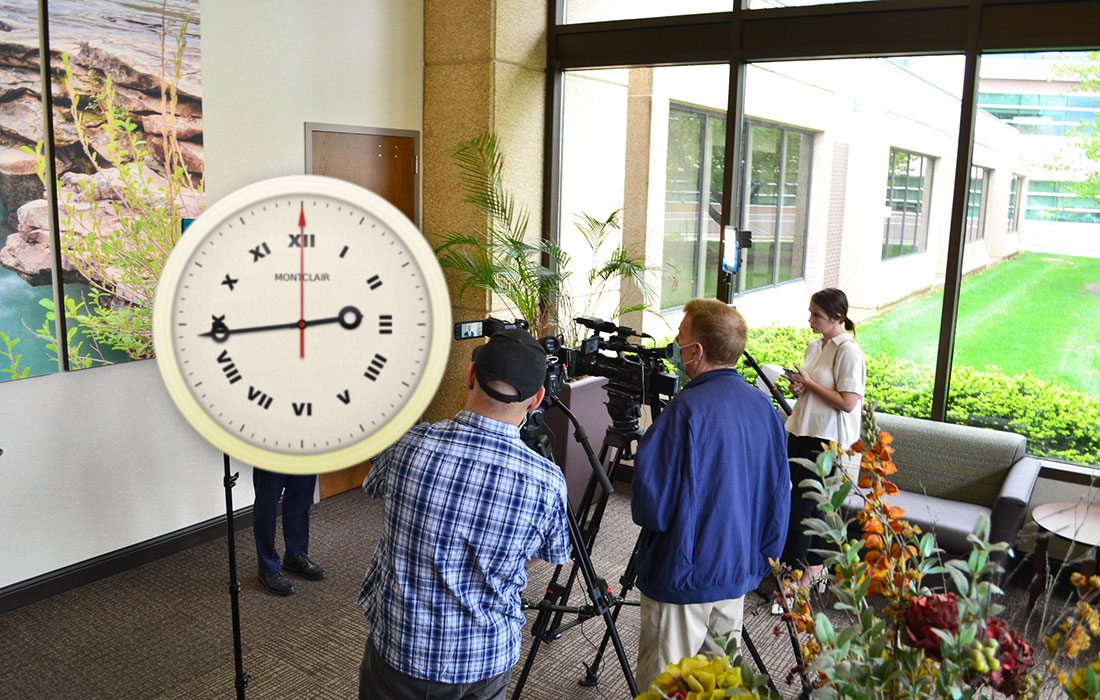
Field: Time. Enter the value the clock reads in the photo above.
2:44:00
